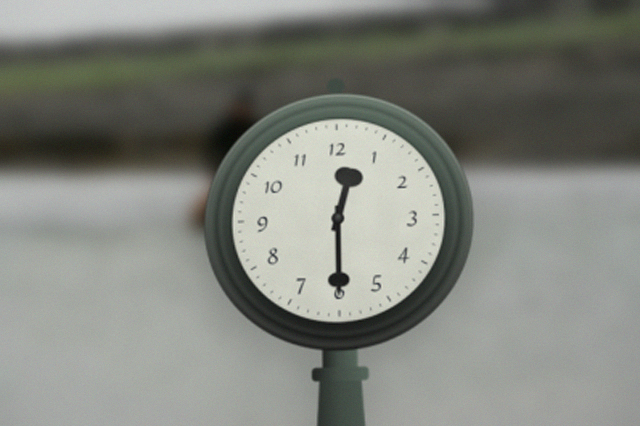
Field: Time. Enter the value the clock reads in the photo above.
12:30
